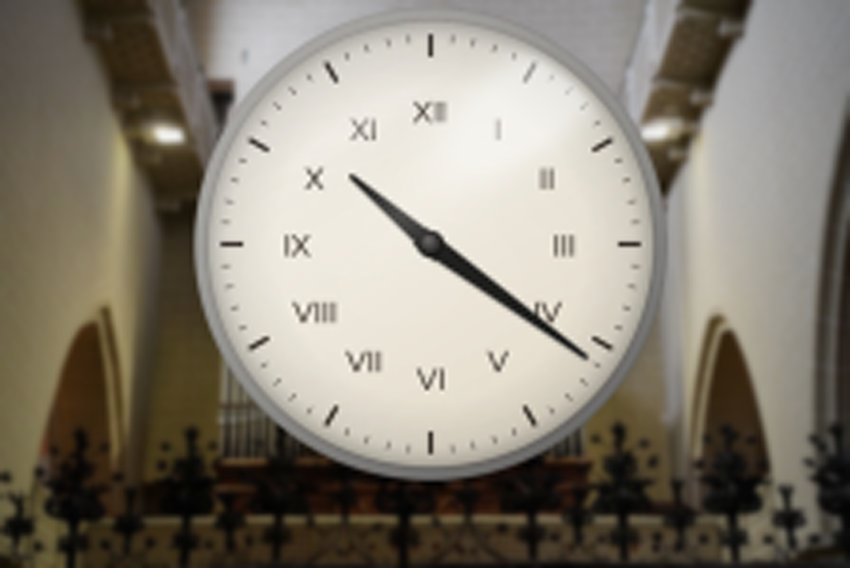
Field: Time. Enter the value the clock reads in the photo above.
10:21
